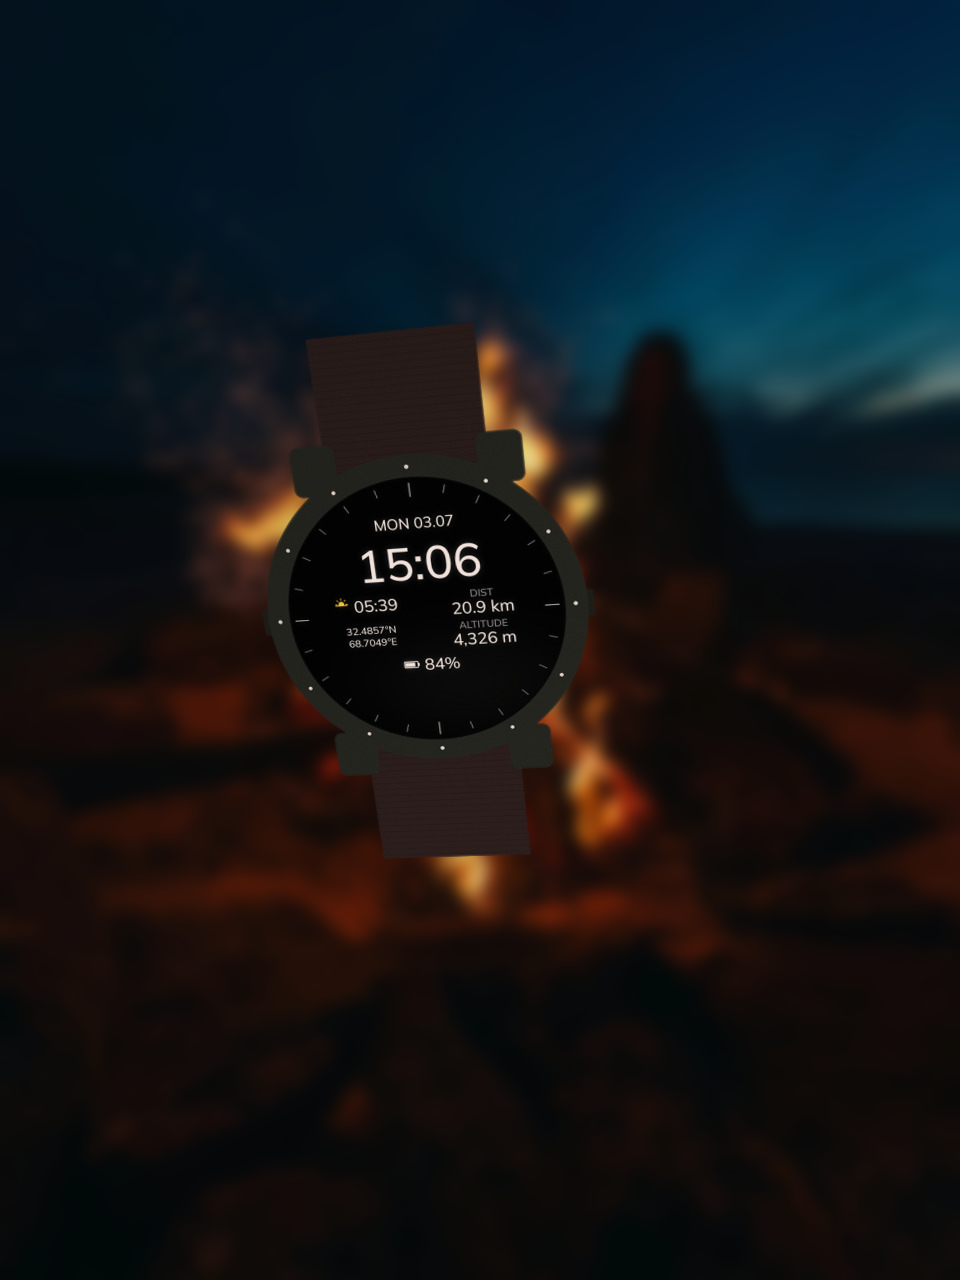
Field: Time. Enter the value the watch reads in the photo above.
15:06
